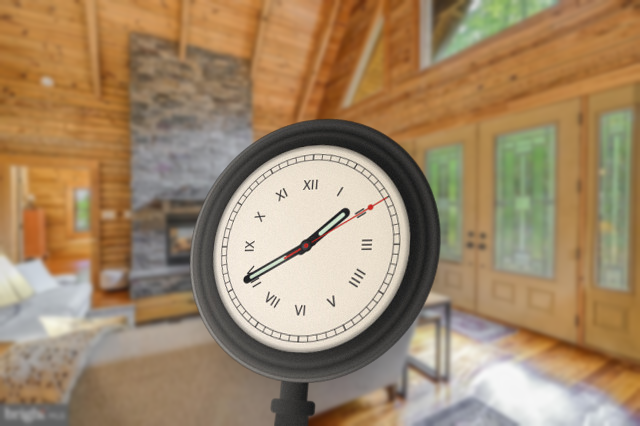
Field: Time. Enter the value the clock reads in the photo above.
1:40:10
